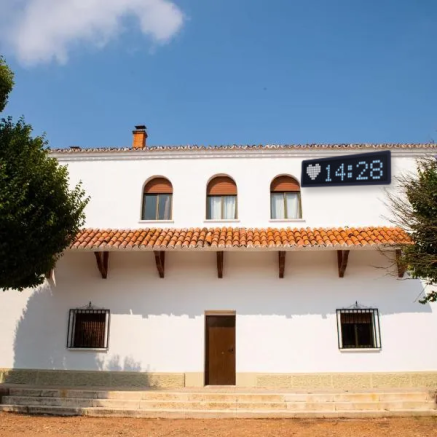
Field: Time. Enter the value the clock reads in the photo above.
14:28
